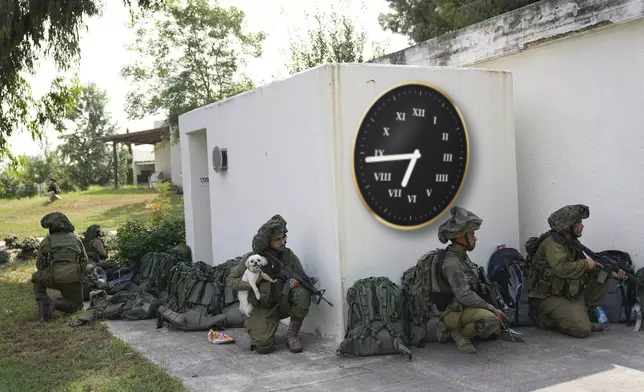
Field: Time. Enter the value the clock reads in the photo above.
6:44
